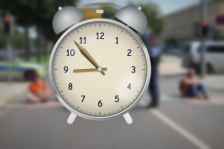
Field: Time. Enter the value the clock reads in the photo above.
8:53
